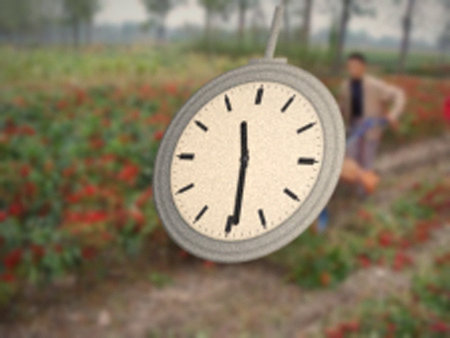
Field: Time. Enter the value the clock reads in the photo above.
11:29
